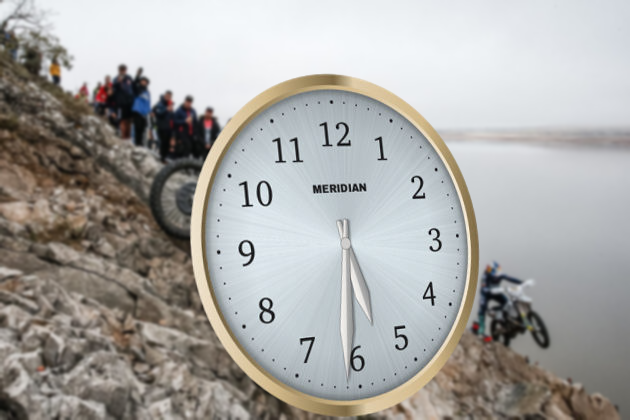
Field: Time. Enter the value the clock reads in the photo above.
5:31
